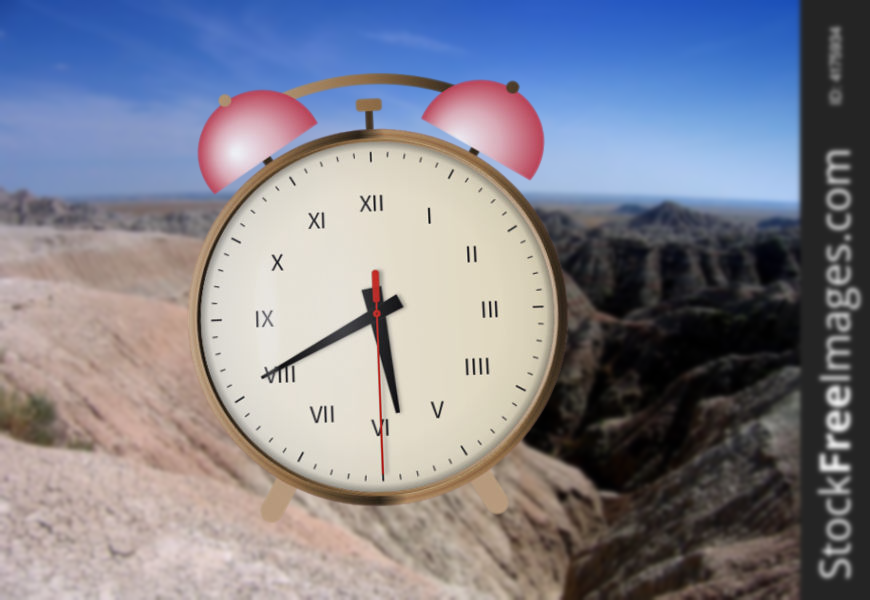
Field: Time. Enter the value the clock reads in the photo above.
5:40:30
